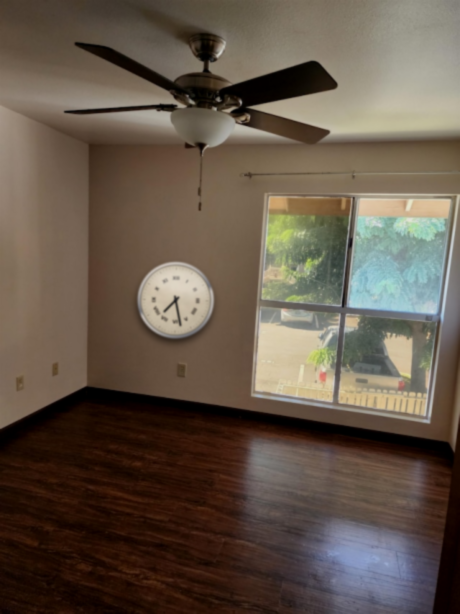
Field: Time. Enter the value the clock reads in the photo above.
7:28
